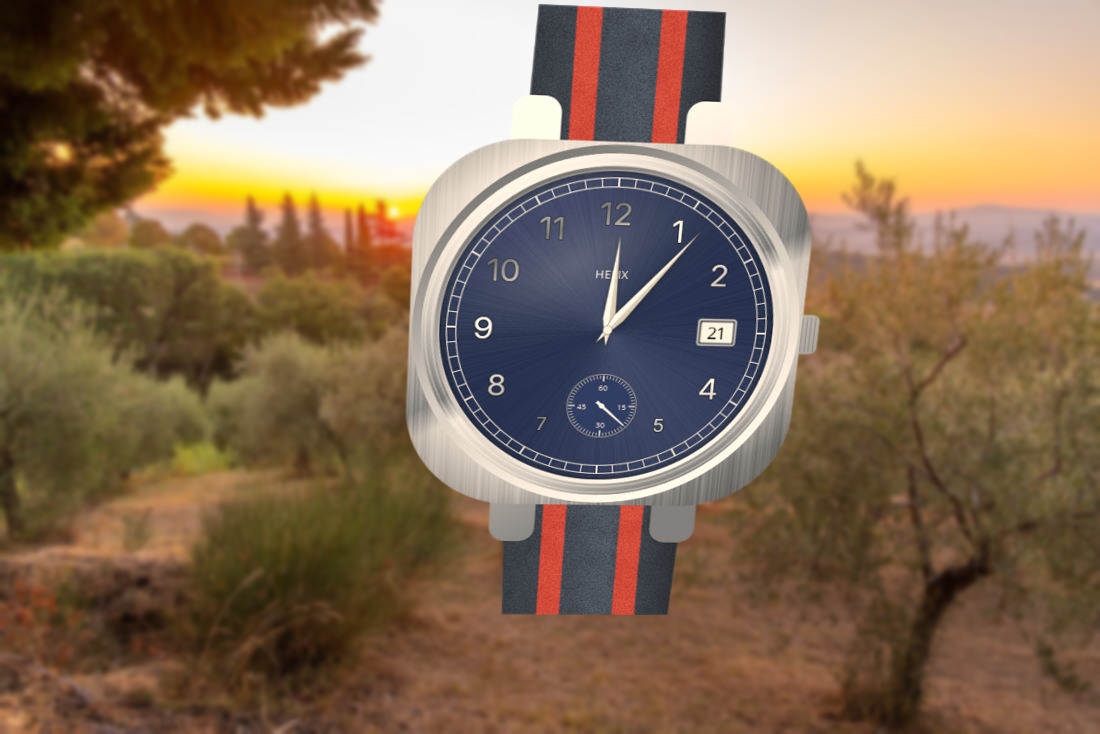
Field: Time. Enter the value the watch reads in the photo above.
12:06:22
